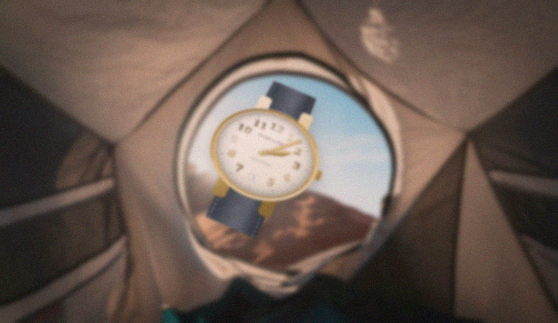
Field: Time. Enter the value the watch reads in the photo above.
2:07
